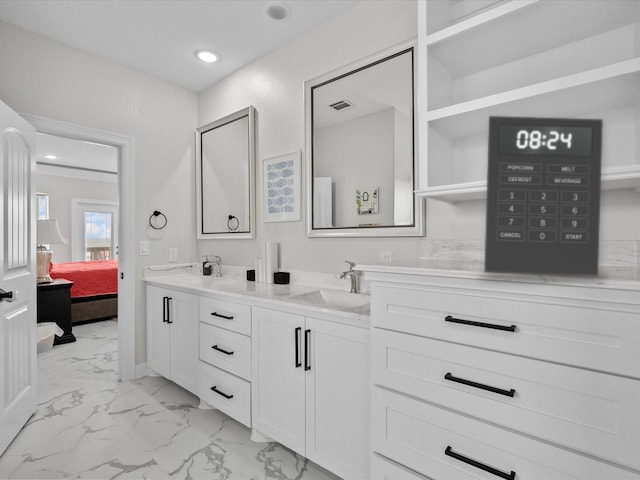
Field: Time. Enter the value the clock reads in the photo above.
8:24
